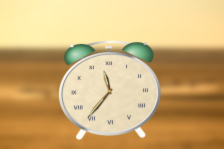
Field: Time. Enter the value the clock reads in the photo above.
11:36
